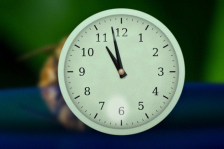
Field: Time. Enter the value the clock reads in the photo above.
10:58
